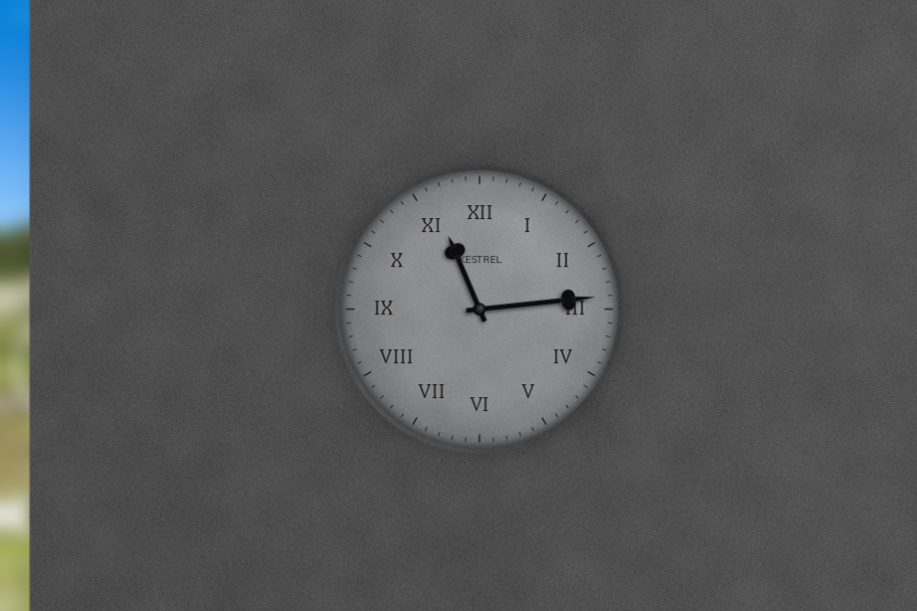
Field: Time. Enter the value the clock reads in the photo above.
11:14
